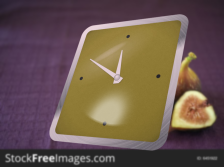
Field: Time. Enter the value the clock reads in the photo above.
11:50
